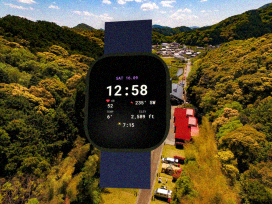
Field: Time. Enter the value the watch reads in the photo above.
12:58
